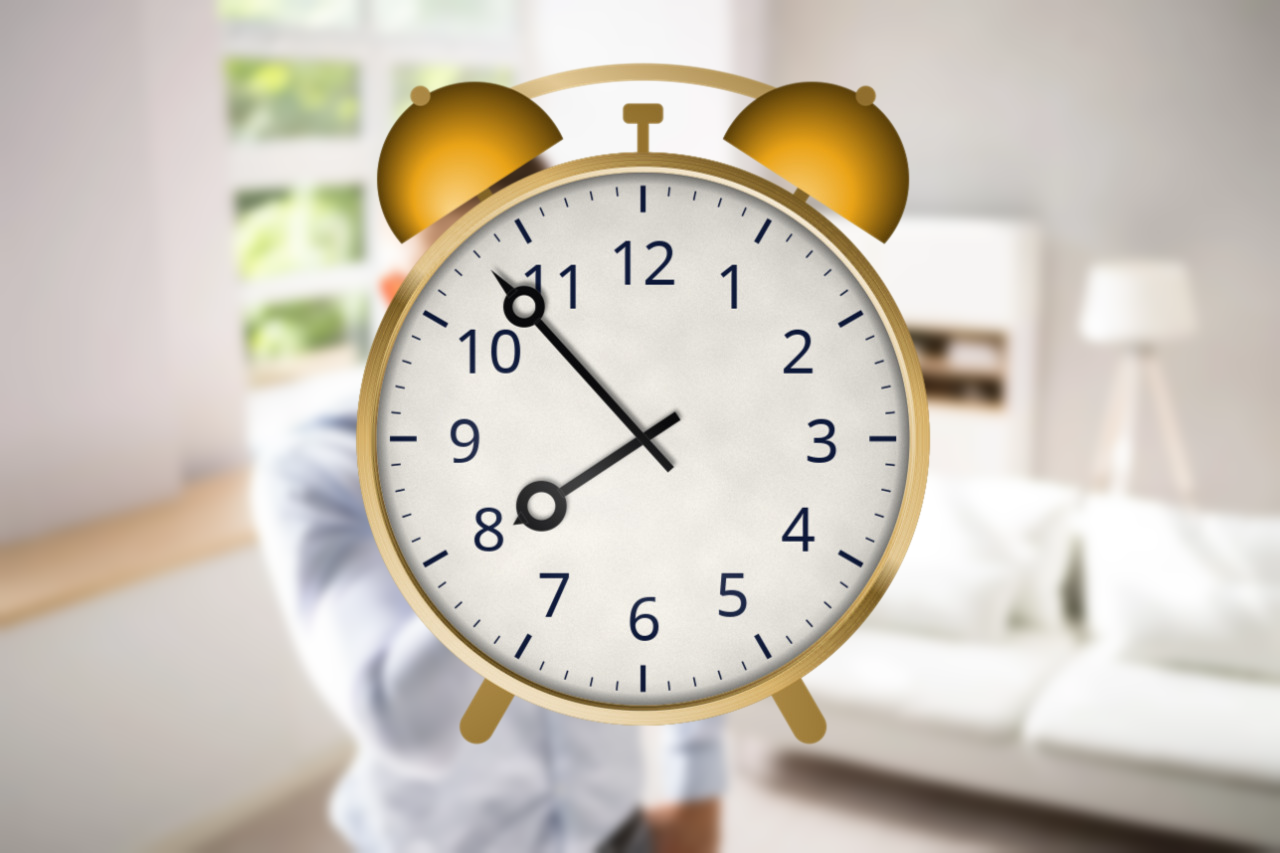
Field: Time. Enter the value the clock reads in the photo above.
7:53
